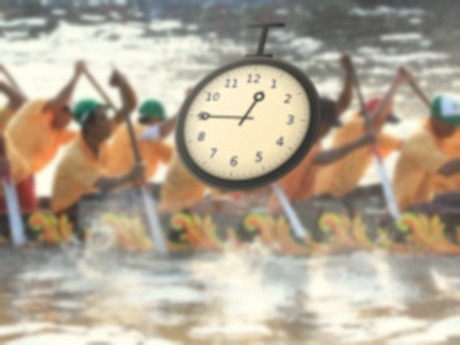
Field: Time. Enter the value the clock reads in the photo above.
12:45
